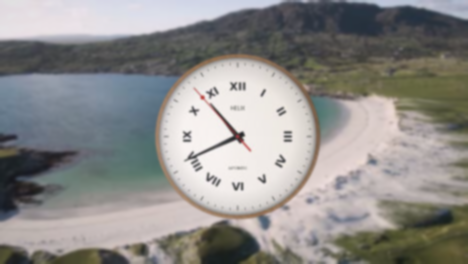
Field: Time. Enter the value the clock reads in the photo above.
10:40:53
